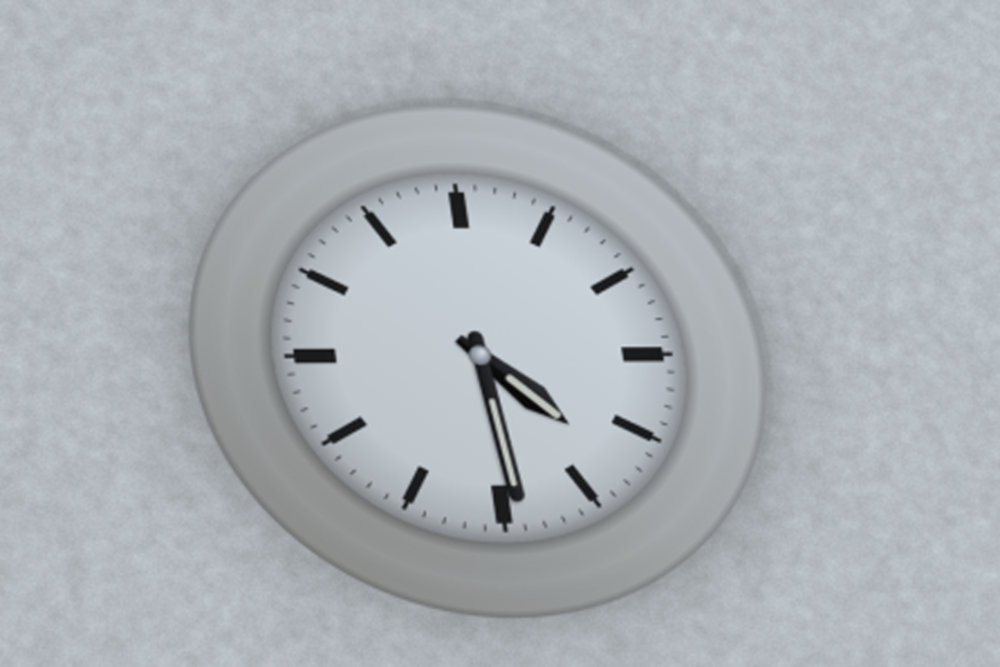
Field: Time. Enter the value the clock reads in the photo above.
4:29
